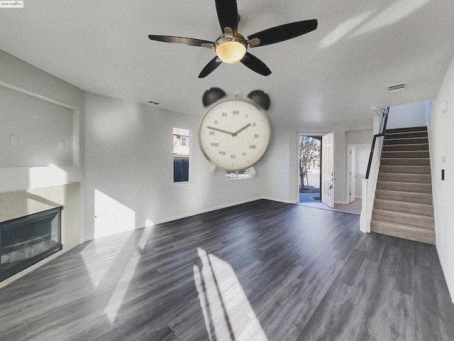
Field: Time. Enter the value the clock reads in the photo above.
1:47
